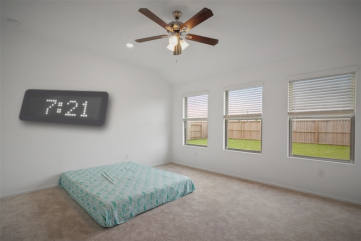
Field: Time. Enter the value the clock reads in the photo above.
7:21
